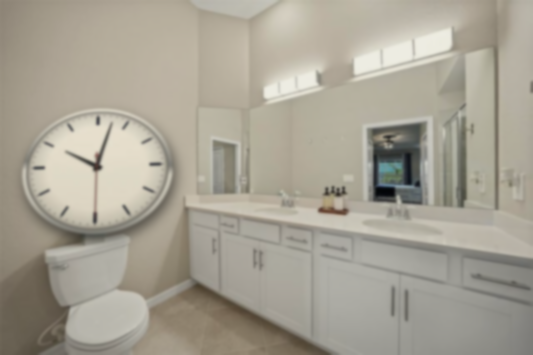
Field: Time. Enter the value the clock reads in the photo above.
10:02:30
